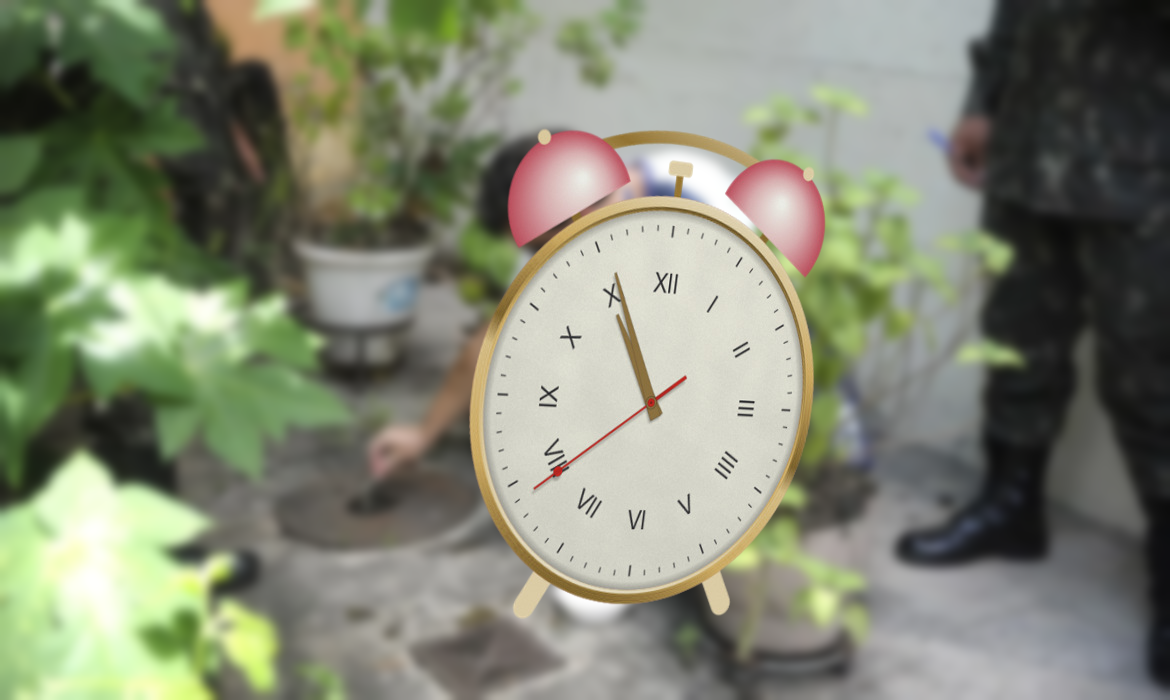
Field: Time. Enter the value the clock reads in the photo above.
10:55:39
